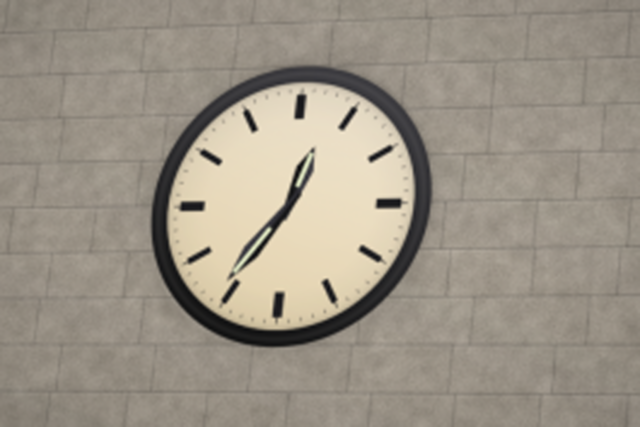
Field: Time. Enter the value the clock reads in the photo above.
12:36
